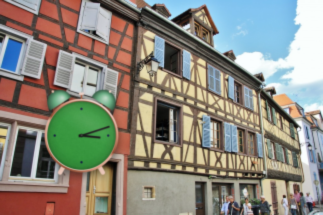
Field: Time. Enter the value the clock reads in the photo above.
3:12
